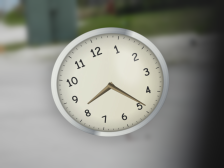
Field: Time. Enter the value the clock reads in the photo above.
8:24
